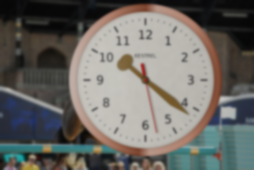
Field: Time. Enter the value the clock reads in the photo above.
10:21:28
